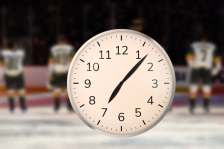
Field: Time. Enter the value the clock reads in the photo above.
7:07
